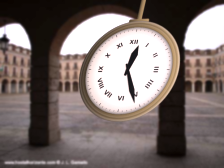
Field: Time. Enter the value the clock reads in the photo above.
12:26
